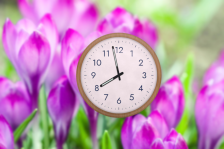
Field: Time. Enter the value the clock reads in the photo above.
7:58
